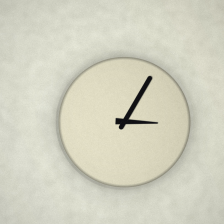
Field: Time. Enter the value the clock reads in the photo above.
3:05
